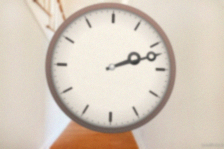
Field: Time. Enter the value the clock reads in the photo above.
2:12
